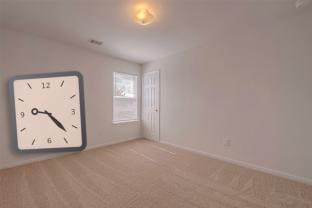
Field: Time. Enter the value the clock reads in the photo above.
9:23
